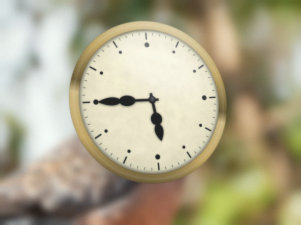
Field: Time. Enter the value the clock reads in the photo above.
5:45
